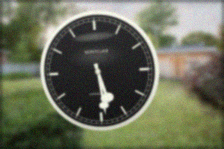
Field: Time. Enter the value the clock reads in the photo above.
5:29
